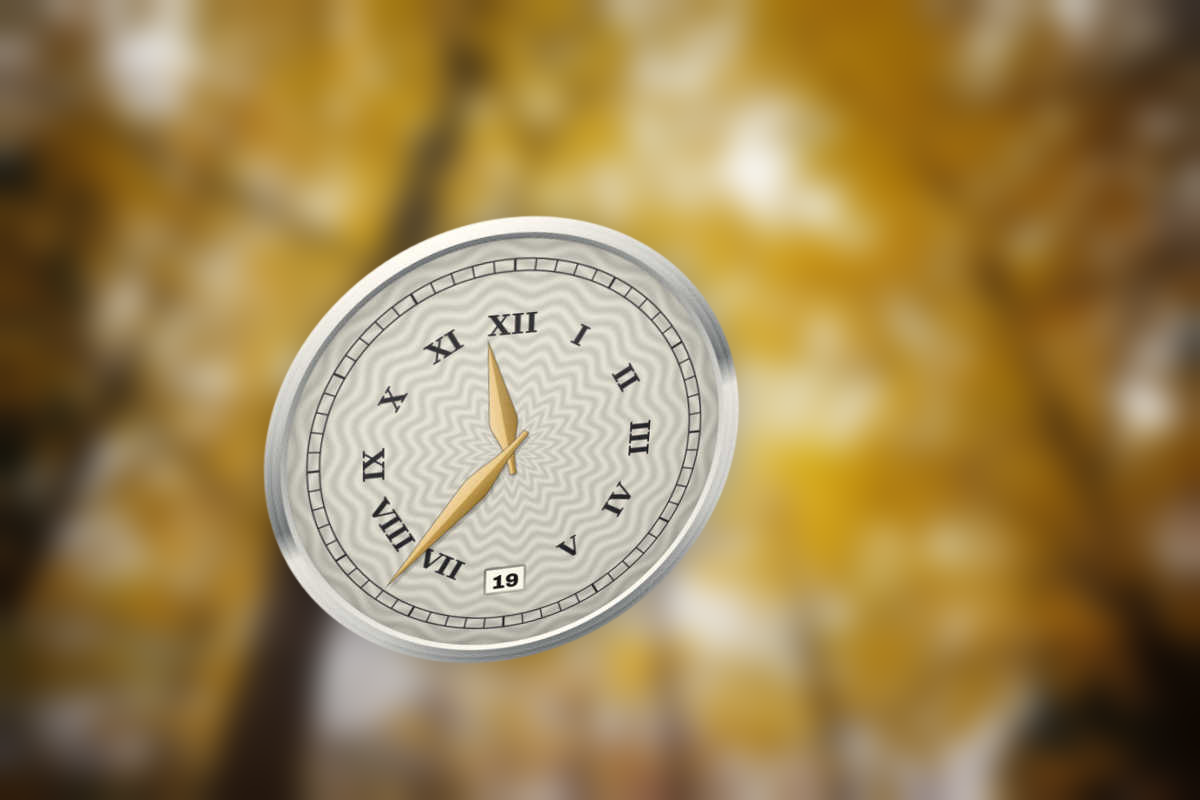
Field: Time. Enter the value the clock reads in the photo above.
11:37
